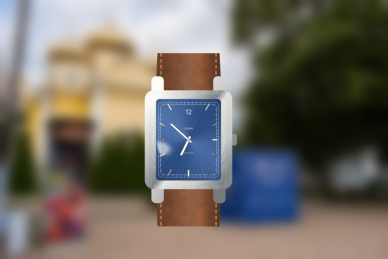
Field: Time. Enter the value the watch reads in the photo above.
6:52
